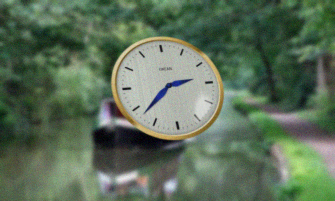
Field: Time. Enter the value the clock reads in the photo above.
2:38
